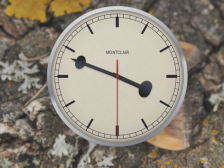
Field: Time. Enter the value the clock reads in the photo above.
3:48:30
